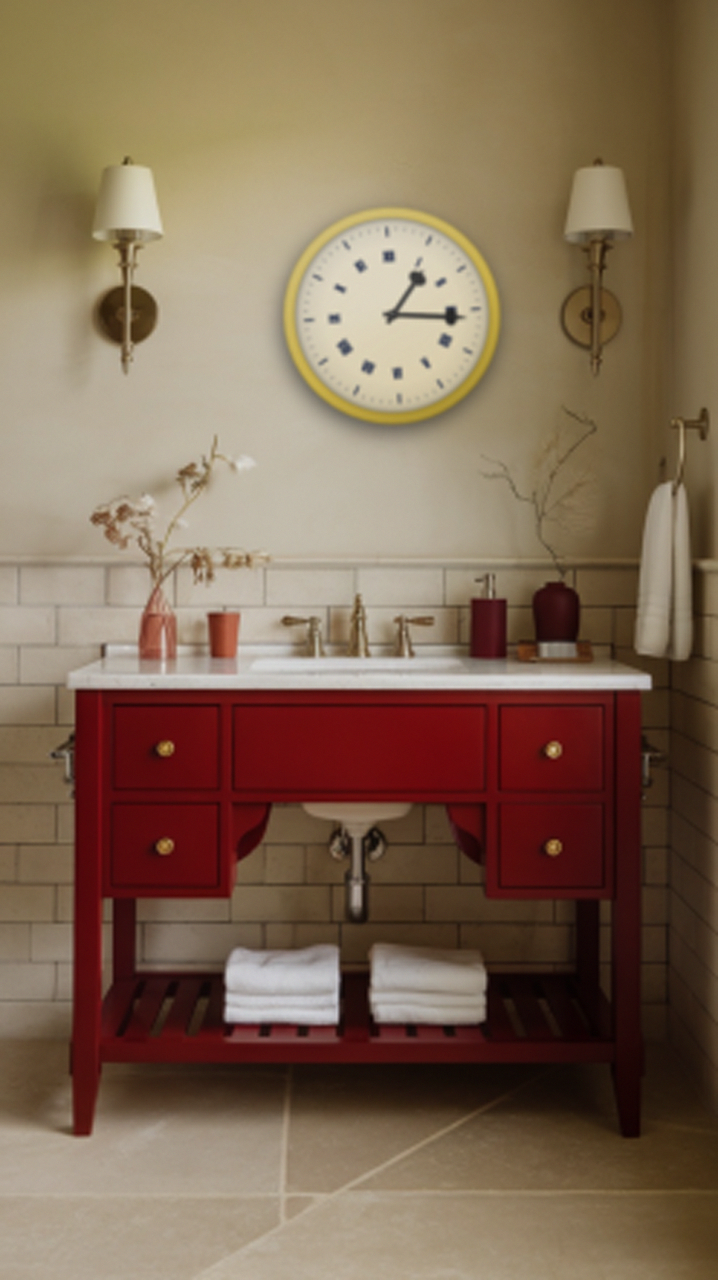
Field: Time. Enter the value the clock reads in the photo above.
1:16
